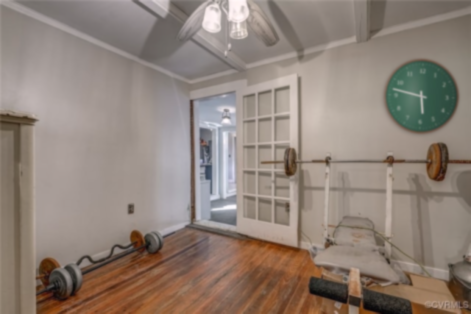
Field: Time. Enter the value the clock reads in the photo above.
5:47
